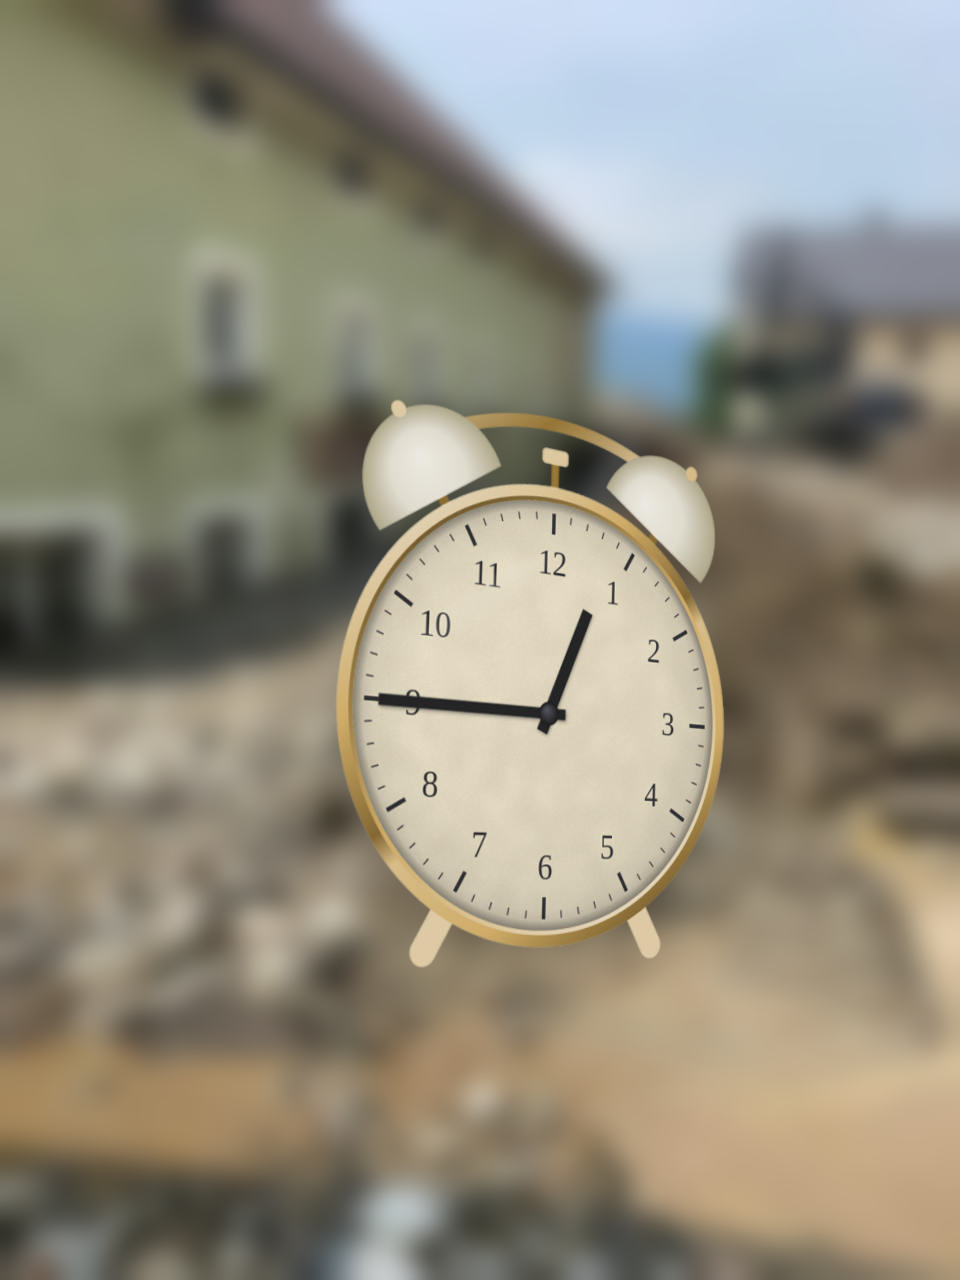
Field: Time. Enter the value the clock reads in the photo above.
12:45
